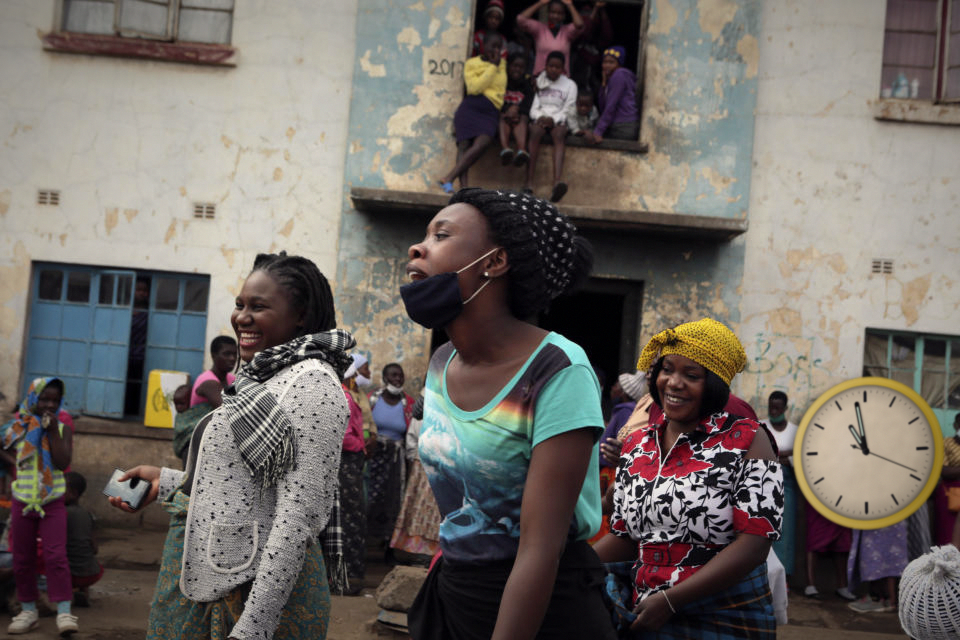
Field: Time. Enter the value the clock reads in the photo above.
10:58:19
